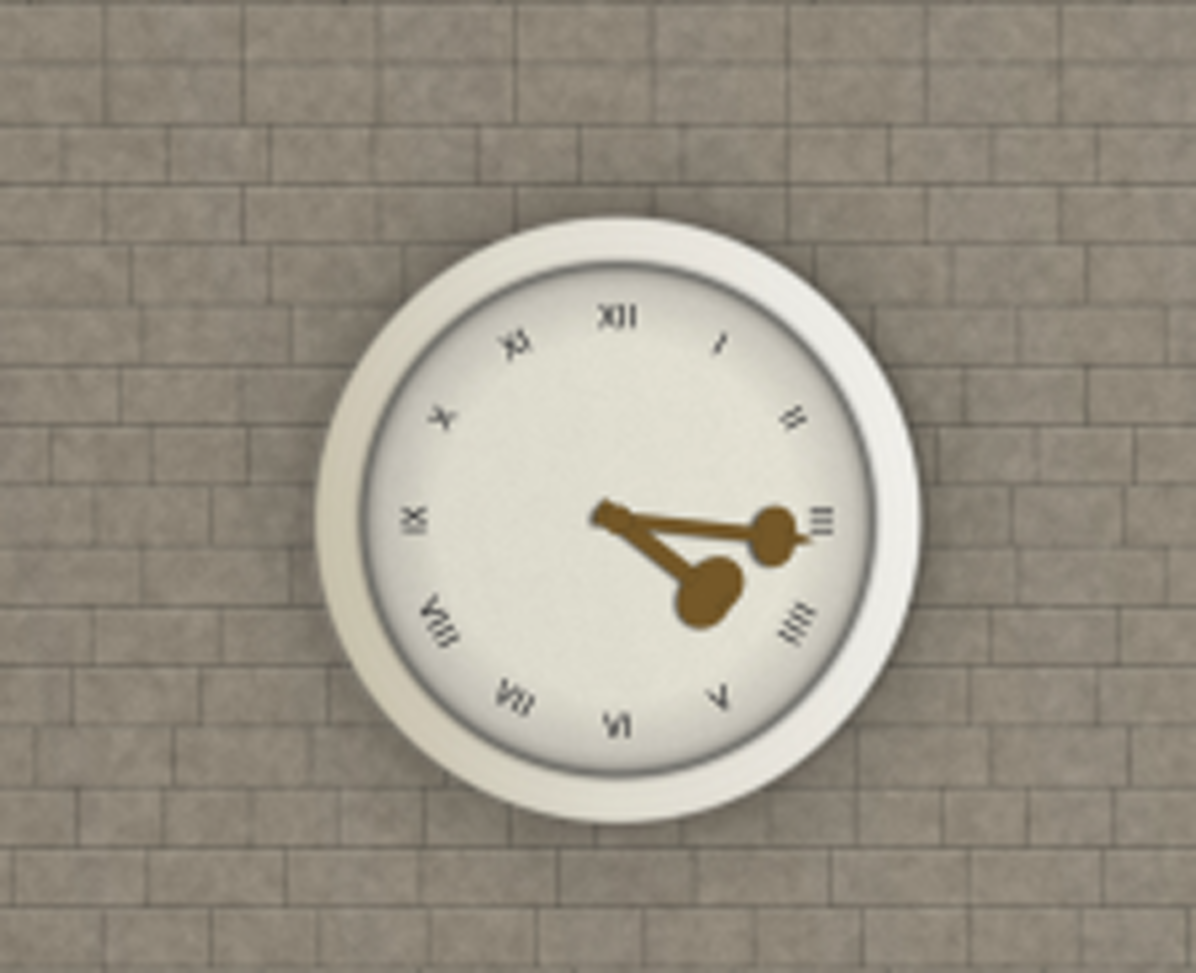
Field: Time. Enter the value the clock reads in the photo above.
4:16
